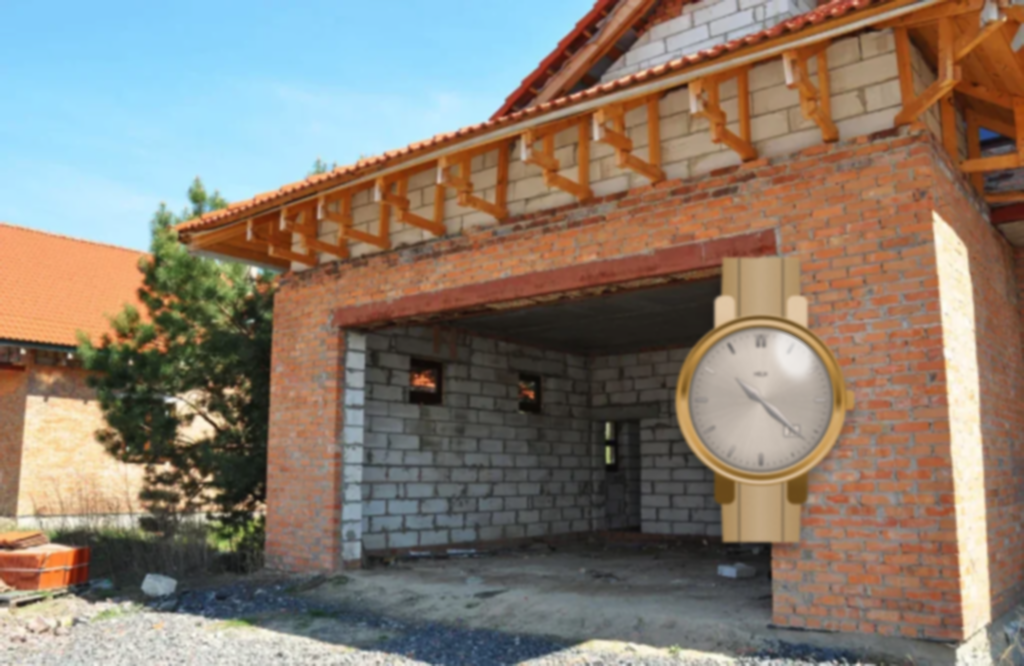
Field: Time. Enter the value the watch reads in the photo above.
10:22
